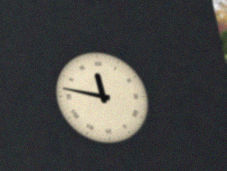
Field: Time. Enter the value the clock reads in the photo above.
11:47
